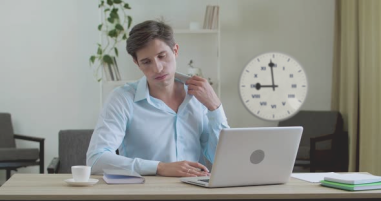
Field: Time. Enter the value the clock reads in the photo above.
8:59
